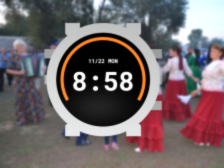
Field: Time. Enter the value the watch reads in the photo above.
8:58
